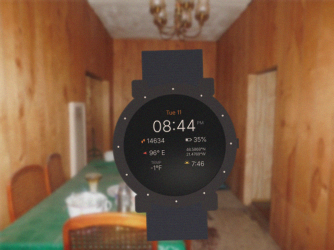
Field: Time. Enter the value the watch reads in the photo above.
8:44
